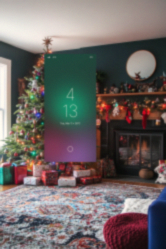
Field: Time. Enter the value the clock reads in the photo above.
4:13
